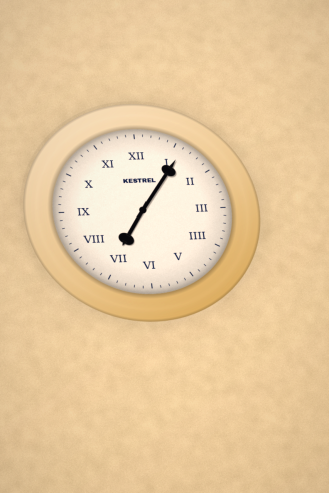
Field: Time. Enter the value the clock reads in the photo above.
7:06
